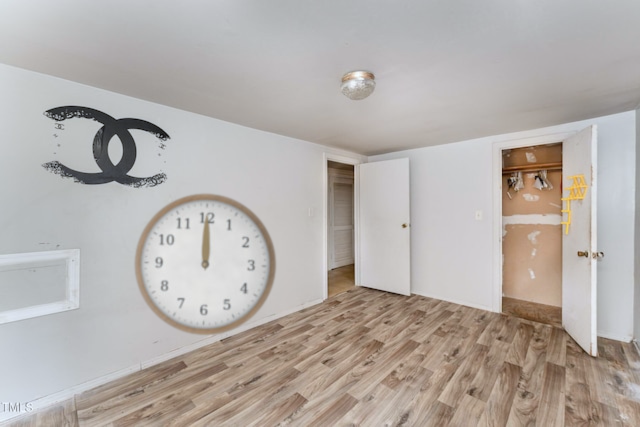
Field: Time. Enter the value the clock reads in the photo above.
12:00
